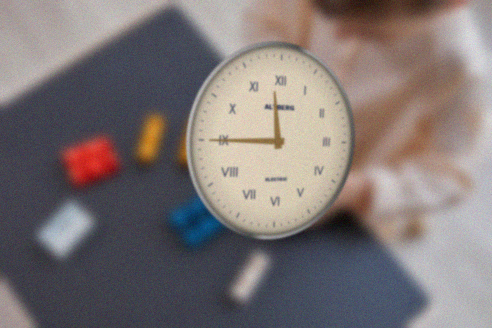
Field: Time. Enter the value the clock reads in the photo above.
11:45
